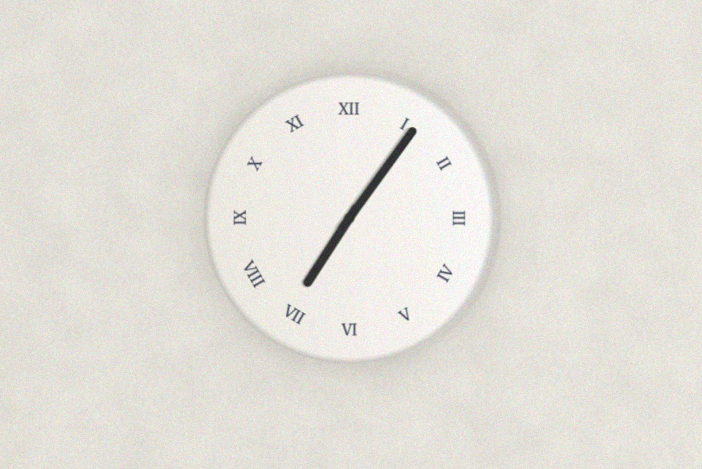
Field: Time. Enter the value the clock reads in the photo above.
7:06
